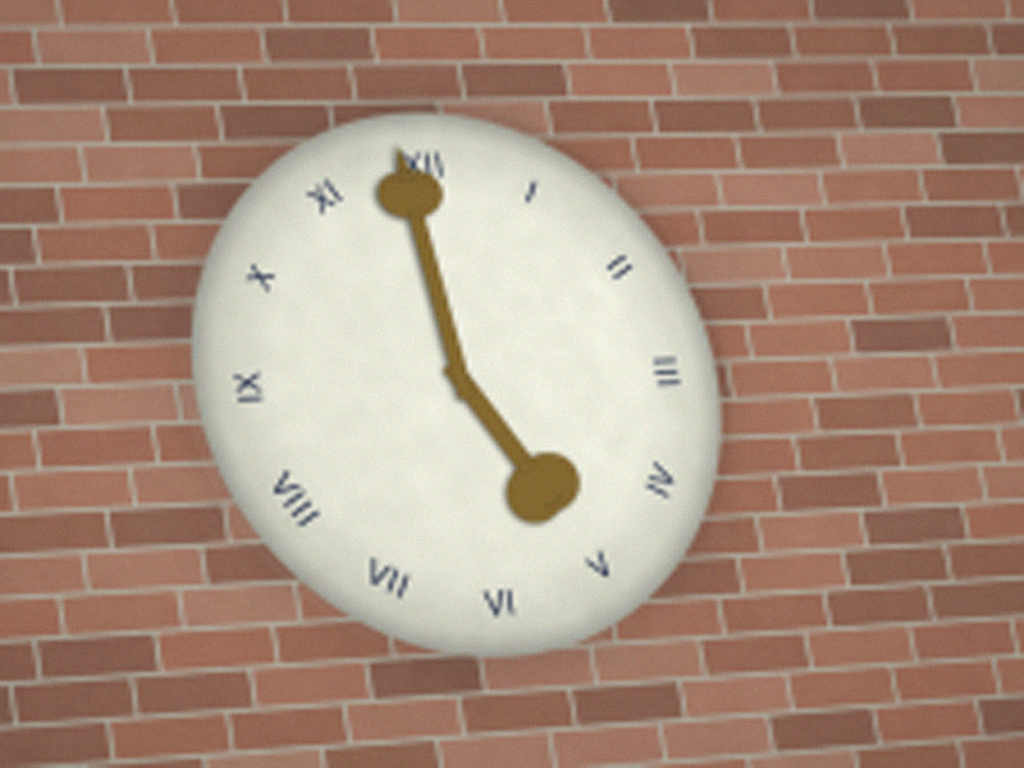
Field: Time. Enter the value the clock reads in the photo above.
4:59
